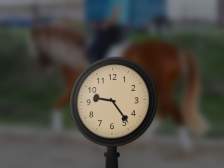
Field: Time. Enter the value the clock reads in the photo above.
9:24
